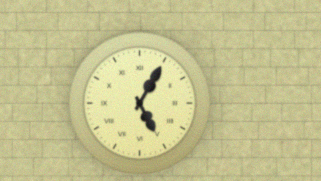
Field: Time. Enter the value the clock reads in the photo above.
5:05
